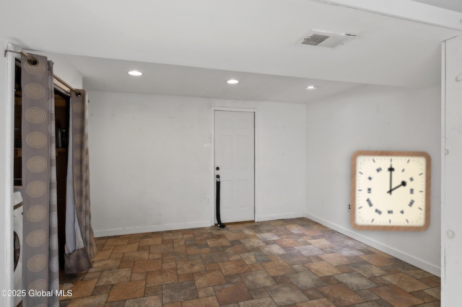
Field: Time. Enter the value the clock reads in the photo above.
2:00
